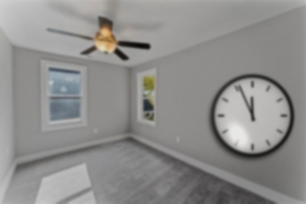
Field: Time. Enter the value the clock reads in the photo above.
11:56
